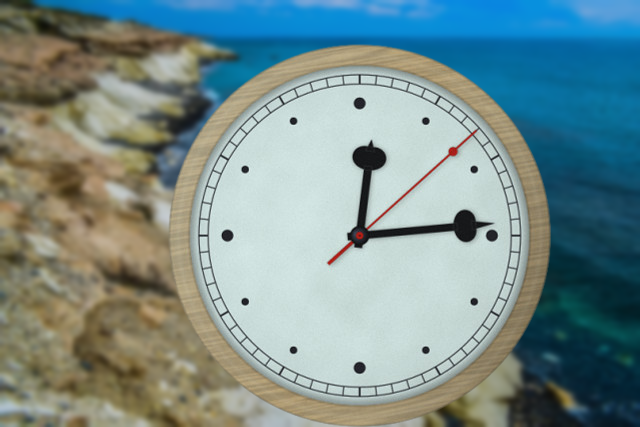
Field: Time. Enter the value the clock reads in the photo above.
12:14:08
